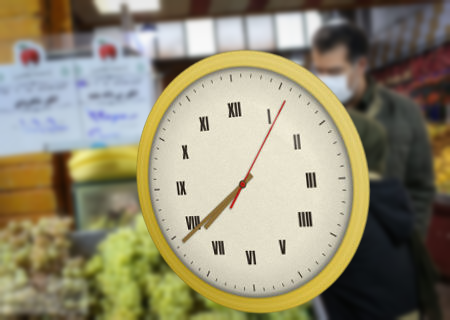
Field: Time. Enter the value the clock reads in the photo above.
7:39:06
